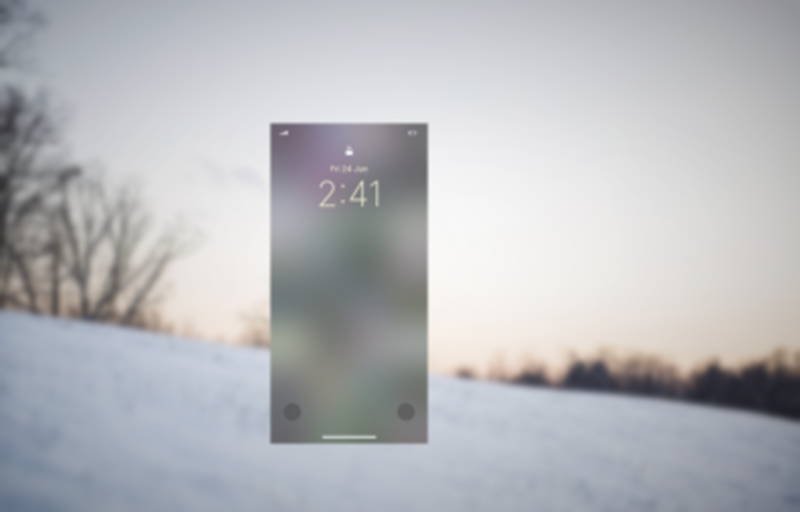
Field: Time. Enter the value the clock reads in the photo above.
2:41
